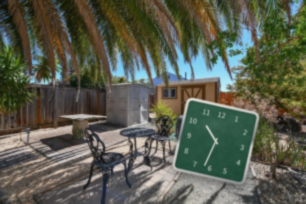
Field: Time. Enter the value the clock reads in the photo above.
10:32
